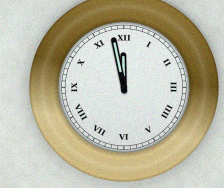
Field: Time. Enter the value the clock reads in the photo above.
11:58
